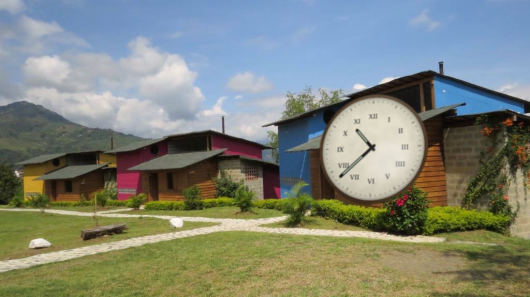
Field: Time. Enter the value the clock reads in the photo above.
10:38
